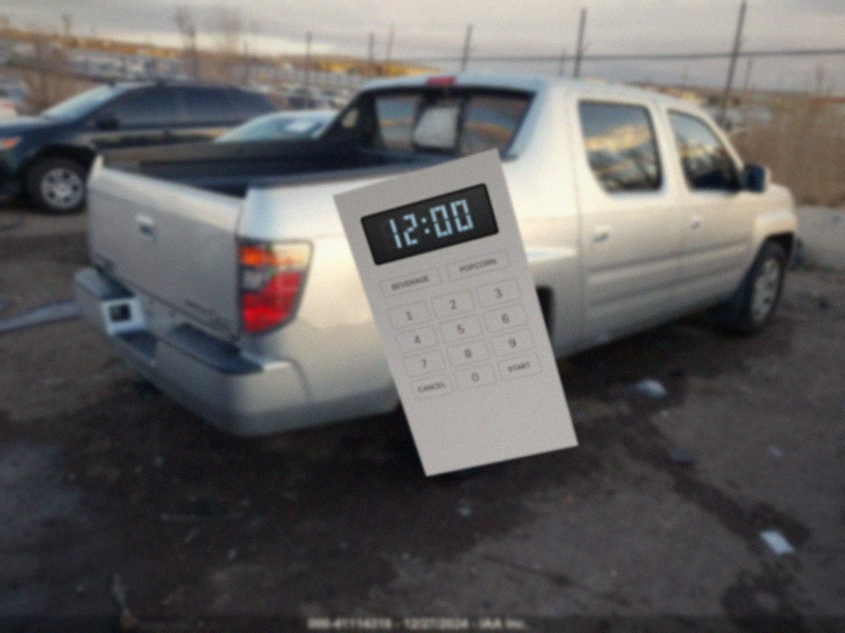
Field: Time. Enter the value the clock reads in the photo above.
12:00
